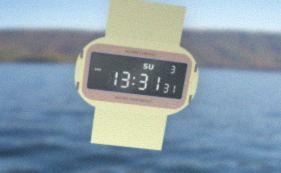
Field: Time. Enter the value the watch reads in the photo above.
13:31:31
